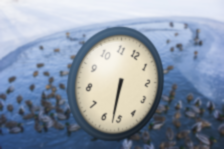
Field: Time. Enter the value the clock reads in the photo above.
5:27
